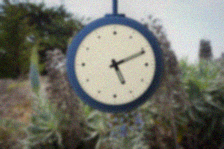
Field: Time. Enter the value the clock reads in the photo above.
5:11
